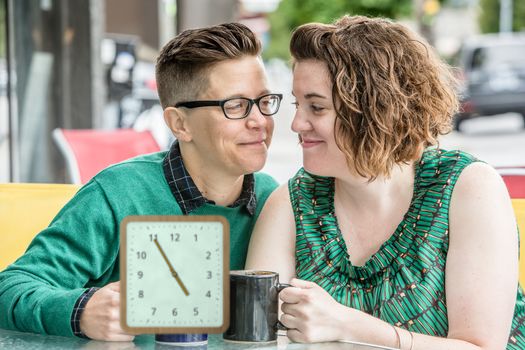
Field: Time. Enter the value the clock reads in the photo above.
4:55
